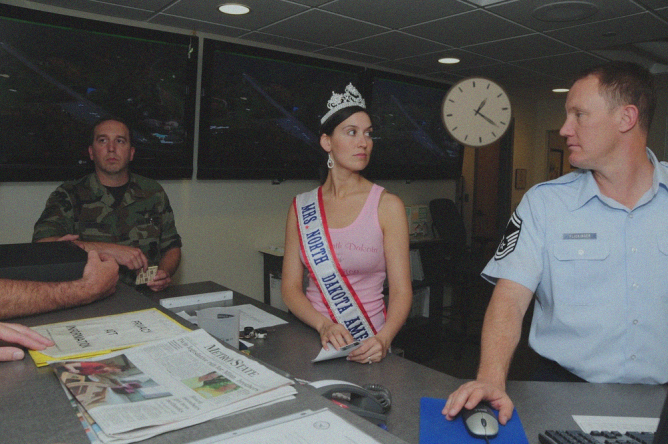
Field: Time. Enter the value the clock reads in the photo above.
1:22
